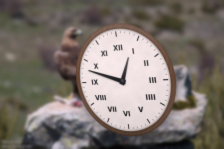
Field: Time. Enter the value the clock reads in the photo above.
12:48
